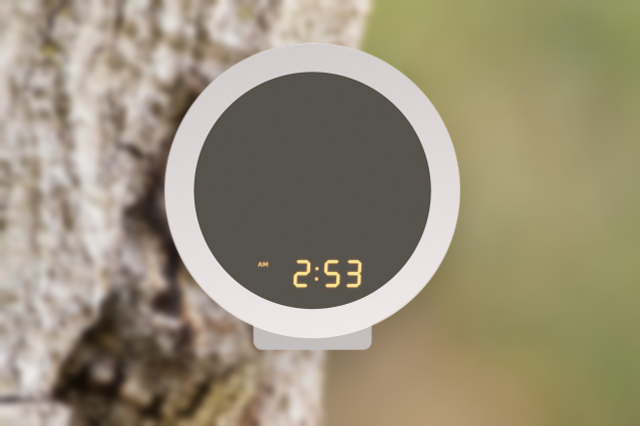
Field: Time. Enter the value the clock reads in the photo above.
2:53
